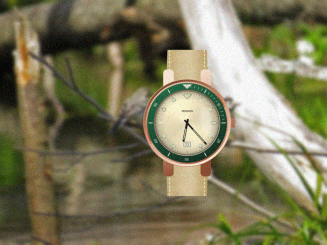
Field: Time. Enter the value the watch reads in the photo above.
6:23
